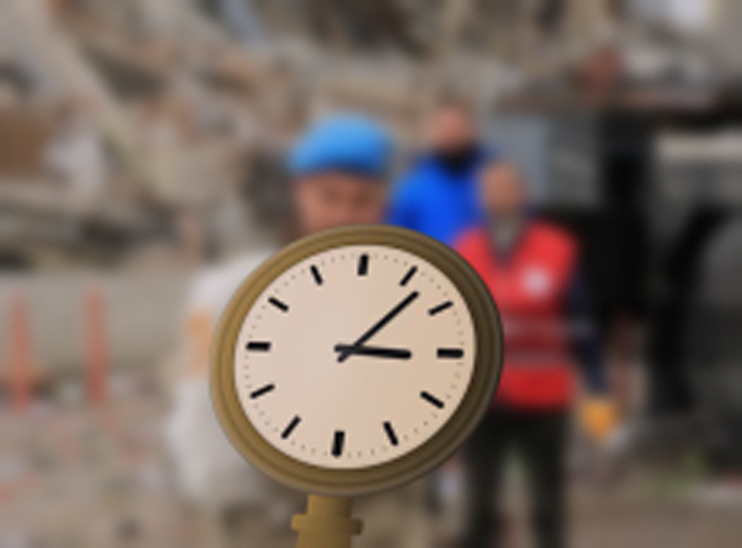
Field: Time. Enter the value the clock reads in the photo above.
3:07
